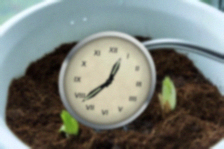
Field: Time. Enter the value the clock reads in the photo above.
12:38
